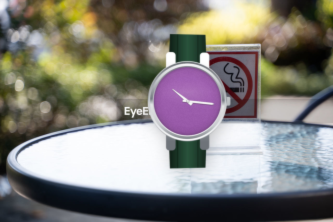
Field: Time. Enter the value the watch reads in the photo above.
10:16
